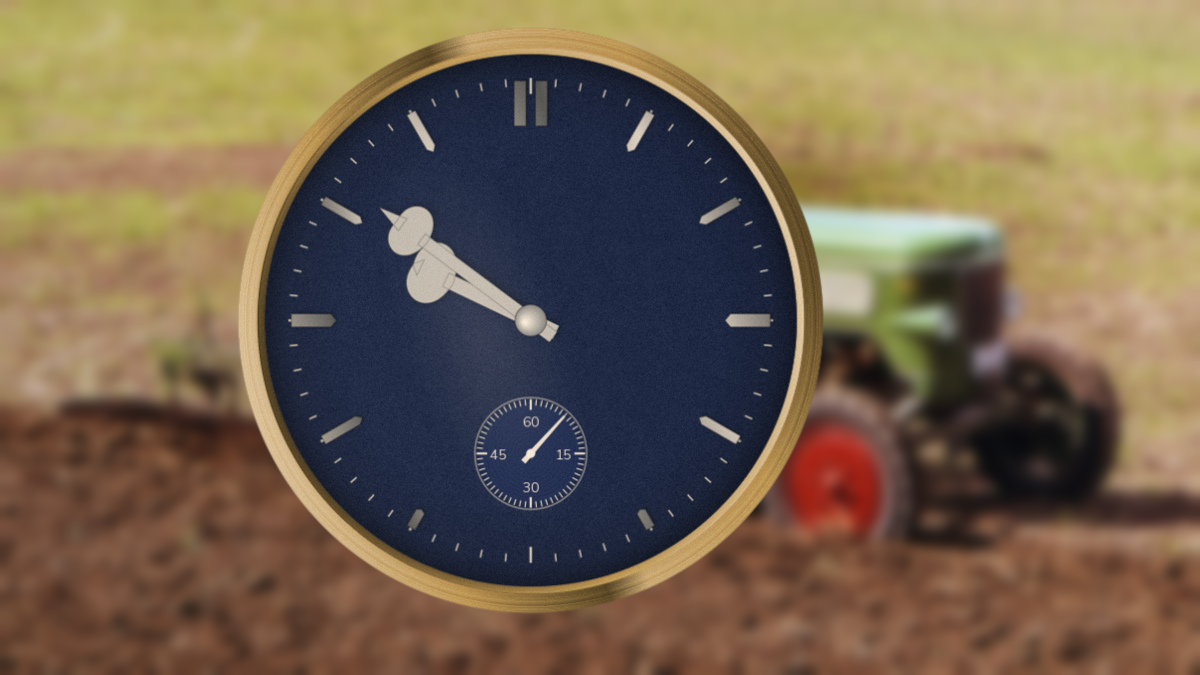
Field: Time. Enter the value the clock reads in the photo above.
9:51:07
